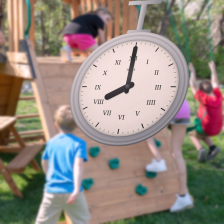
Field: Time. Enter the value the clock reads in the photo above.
8:00
